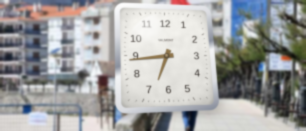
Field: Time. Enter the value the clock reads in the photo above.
6:44
